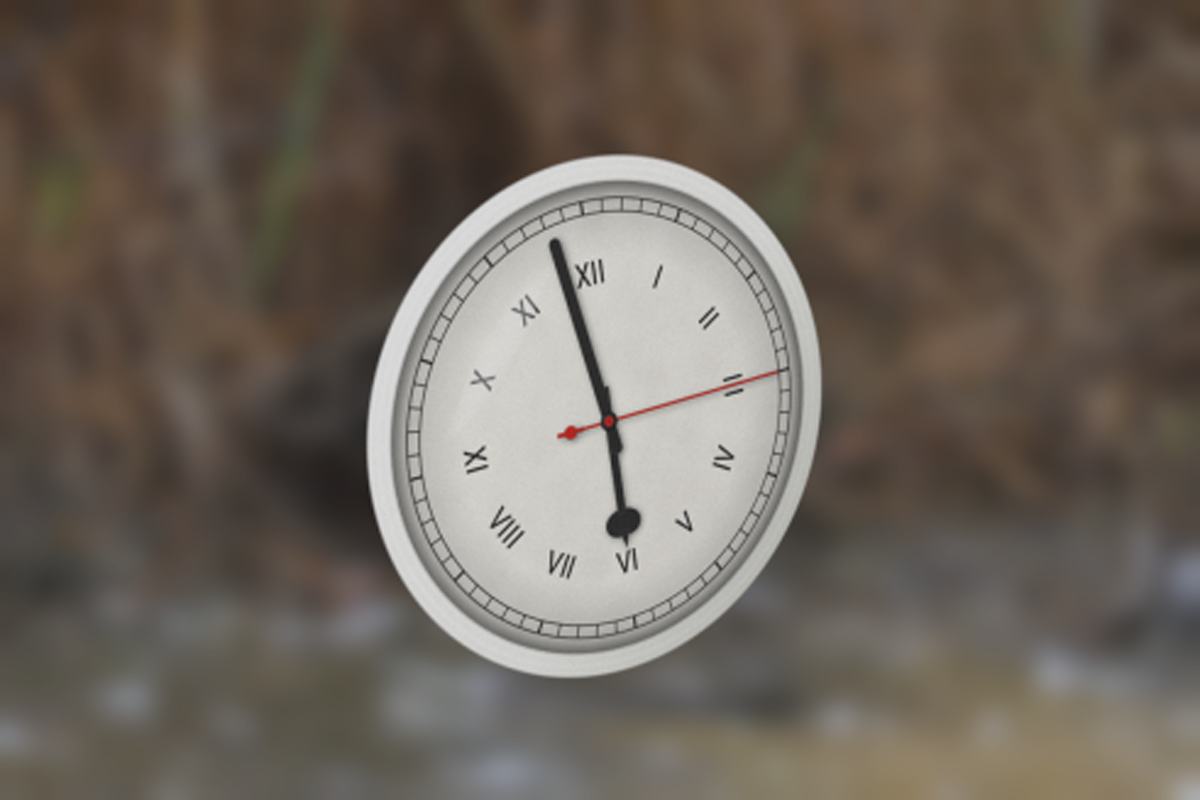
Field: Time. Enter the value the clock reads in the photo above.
5:58:15
